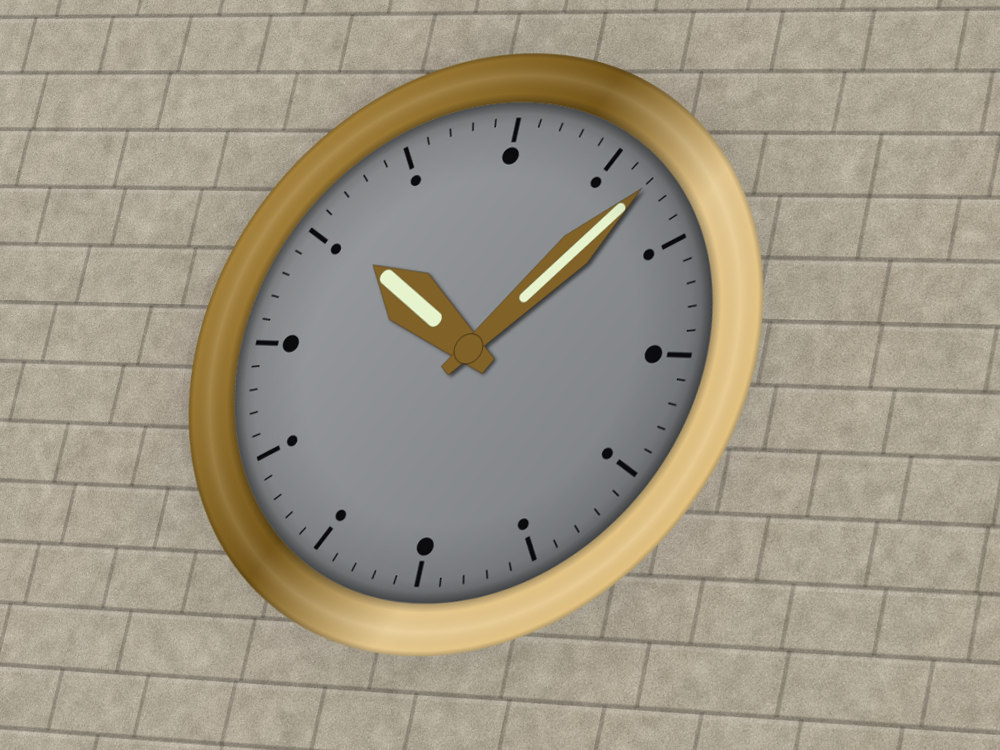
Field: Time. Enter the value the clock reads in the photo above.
10:07
